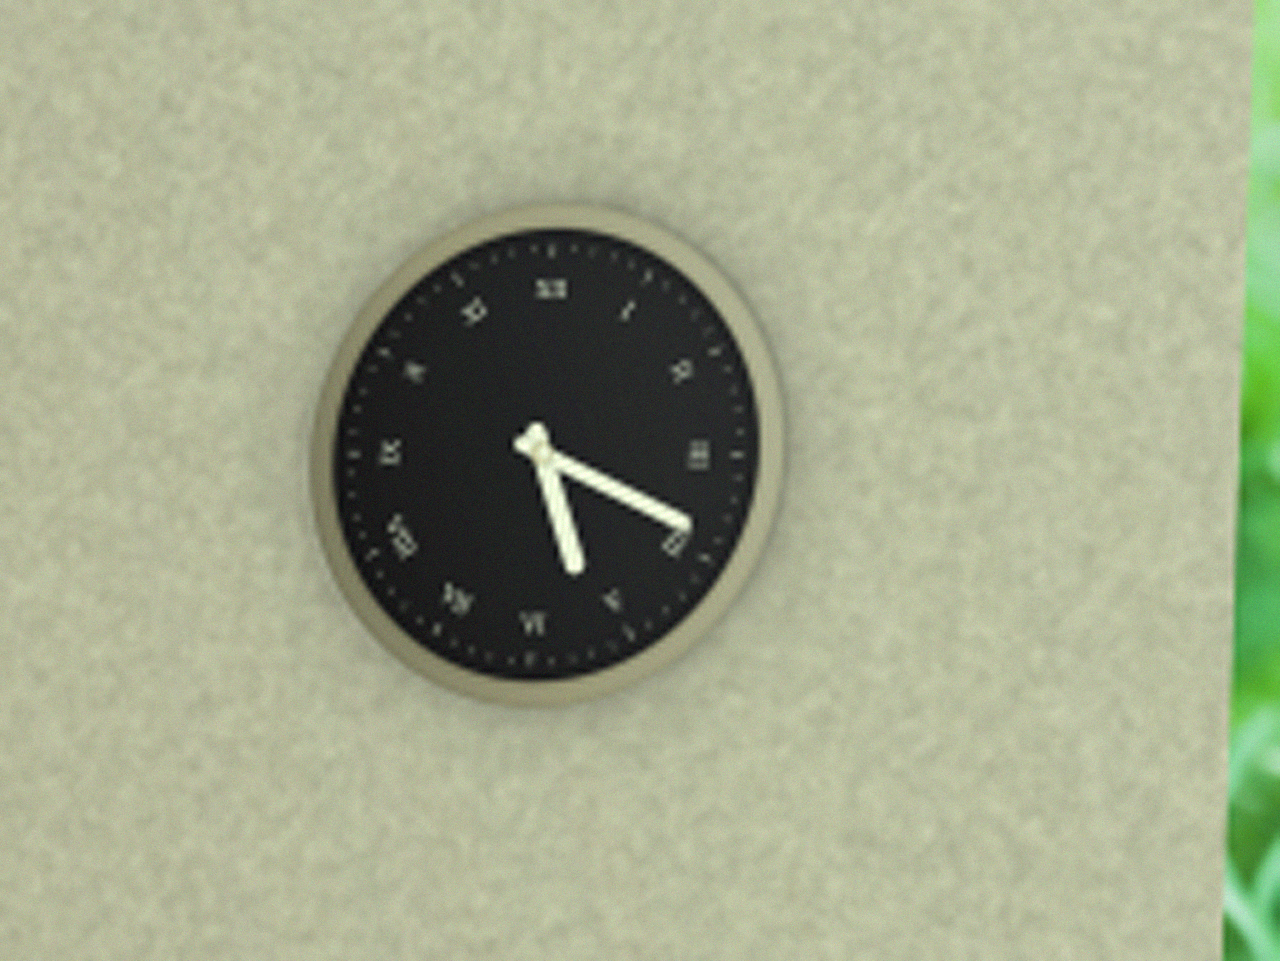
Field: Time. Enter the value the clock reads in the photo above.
5:19
